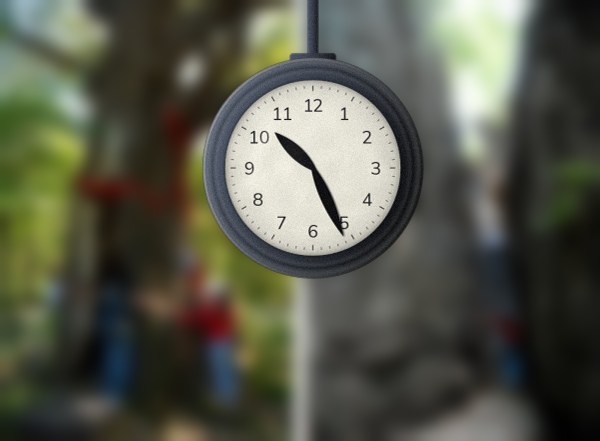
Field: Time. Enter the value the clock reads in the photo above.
10:26
